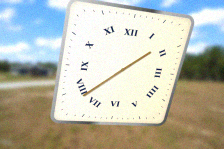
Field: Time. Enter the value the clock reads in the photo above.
1:38
